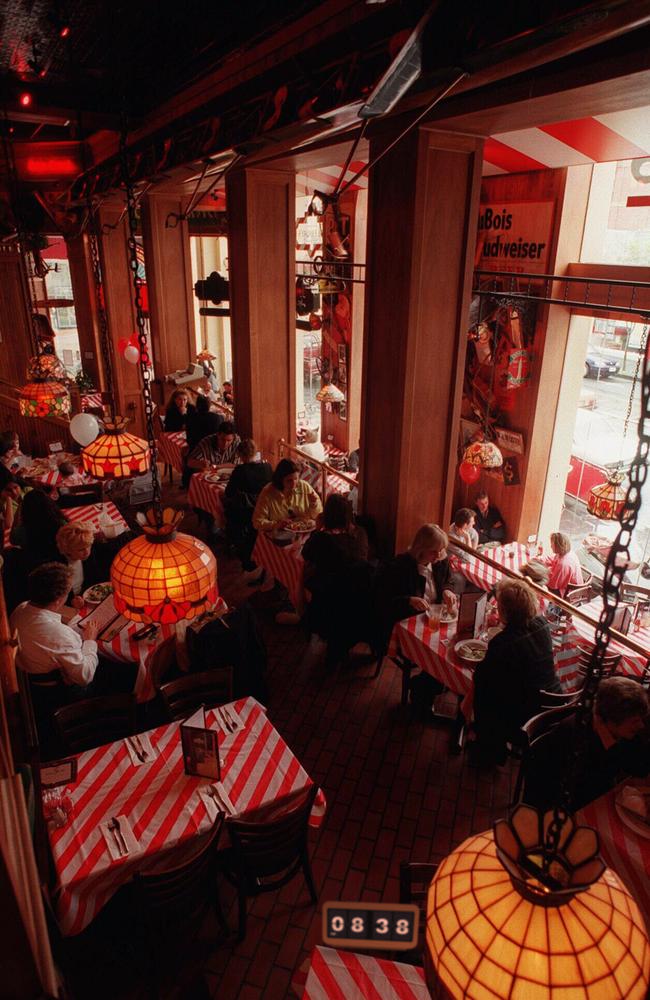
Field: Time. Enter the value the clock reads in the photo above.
8:38
